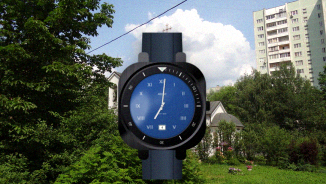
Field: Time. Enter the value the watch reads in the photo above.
7:01
